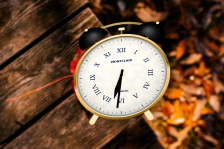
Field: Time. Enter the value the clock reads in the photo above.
6:31
